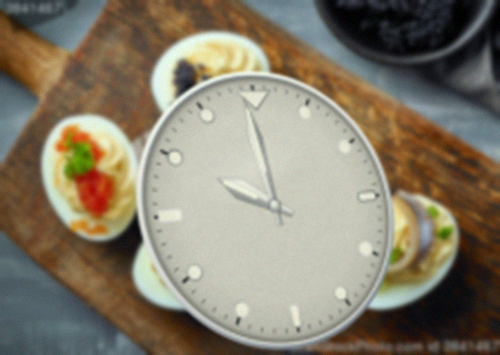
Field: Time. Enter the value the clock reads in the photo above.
9:59
